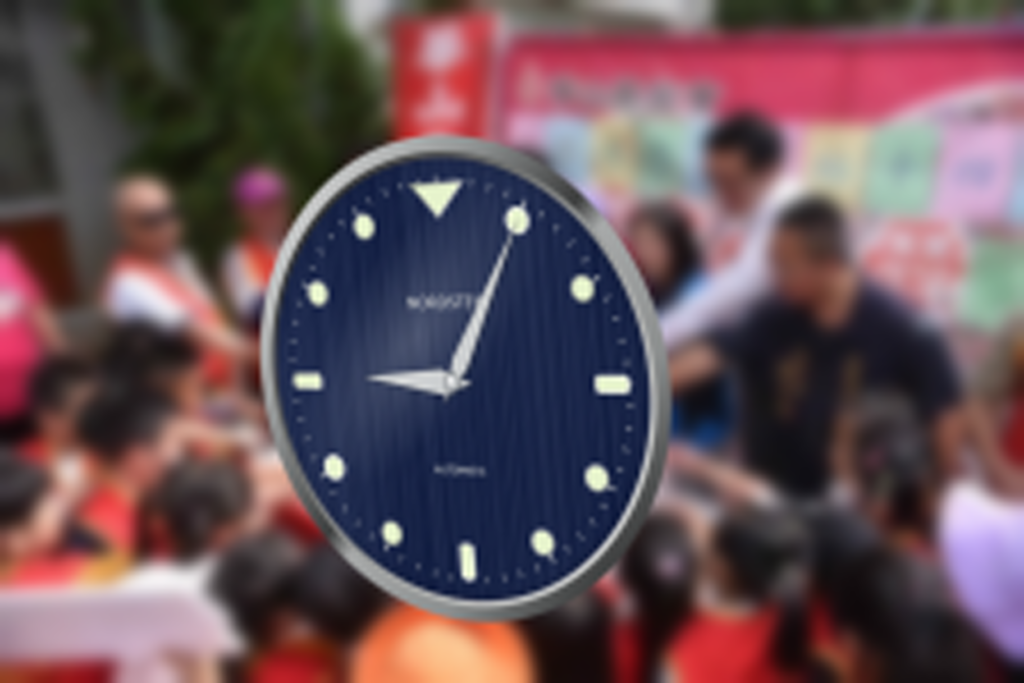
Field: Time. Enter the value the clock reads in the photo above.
9:05
